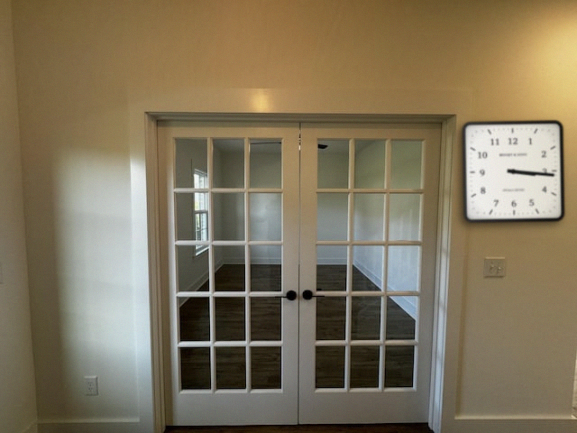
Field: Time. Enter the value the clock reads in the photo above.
3:16
